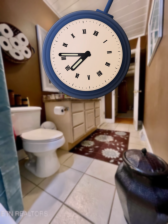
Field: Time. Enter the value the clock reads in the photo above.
6:41
